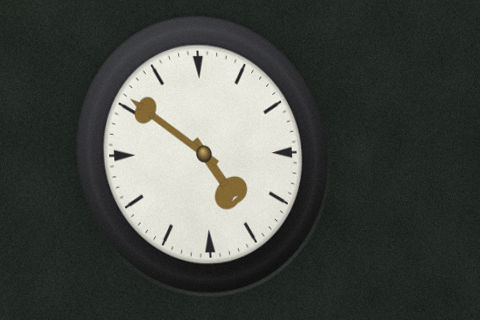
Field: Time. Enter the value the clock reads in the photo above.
4:51
